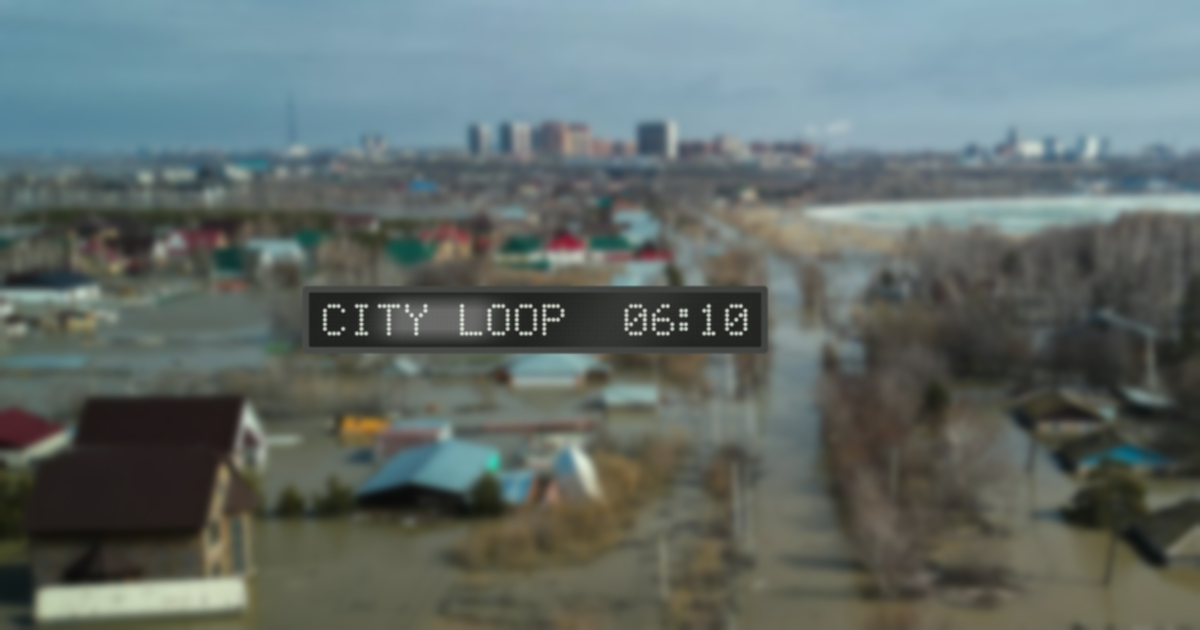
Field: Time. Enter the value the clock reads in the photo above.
6:10
